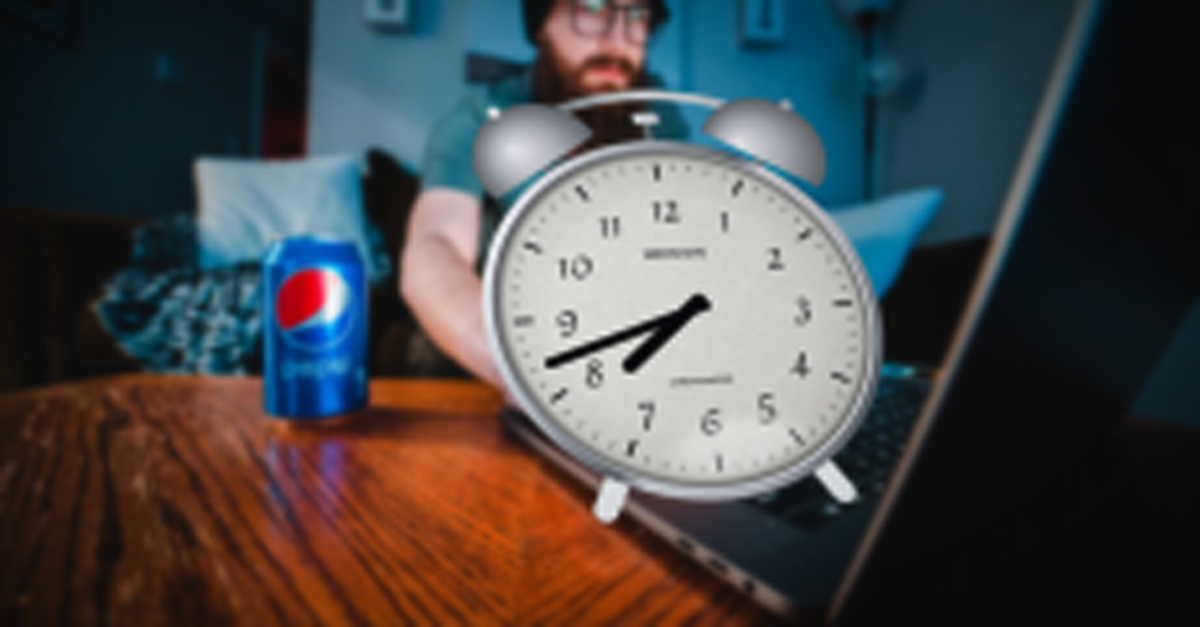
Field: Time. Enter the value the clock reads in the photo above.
7:42
